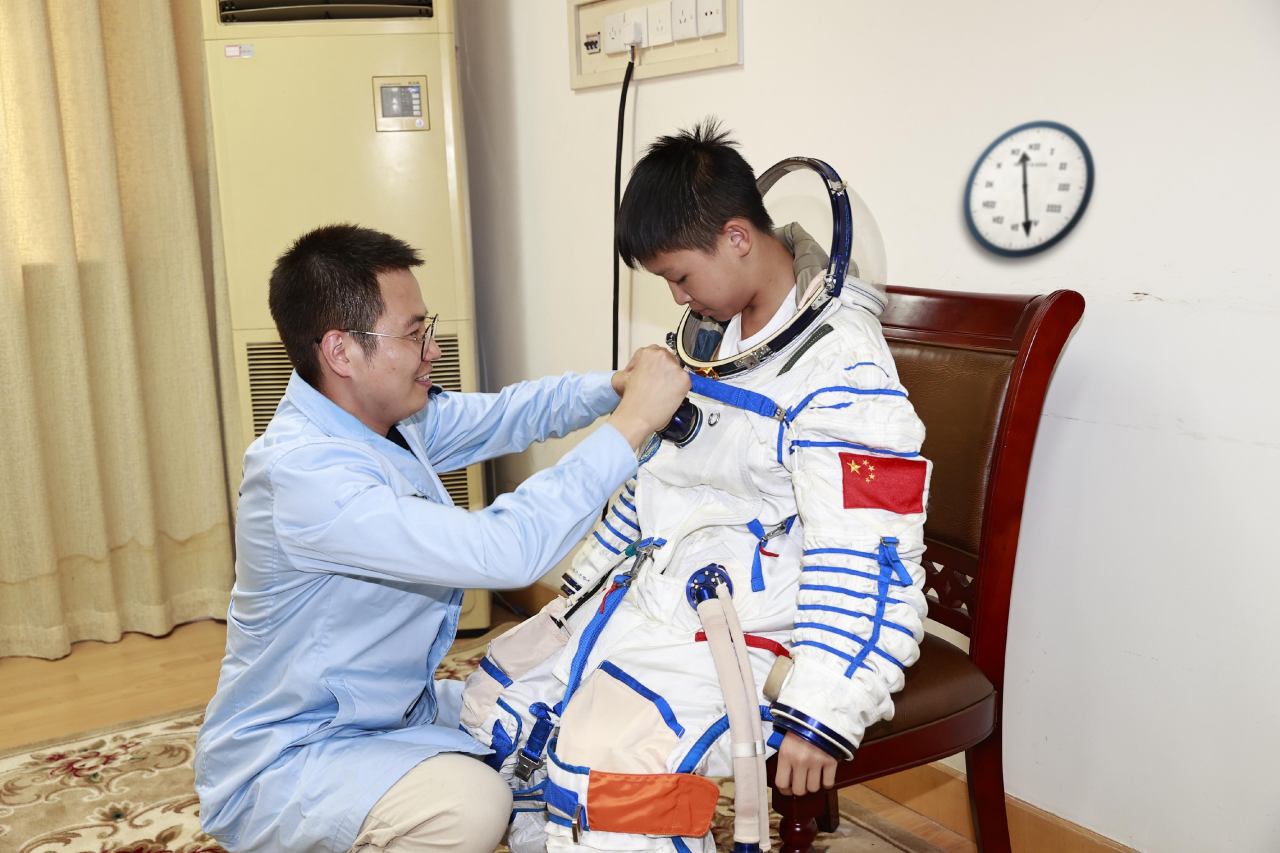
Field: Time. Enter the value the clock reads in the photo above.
11:27
